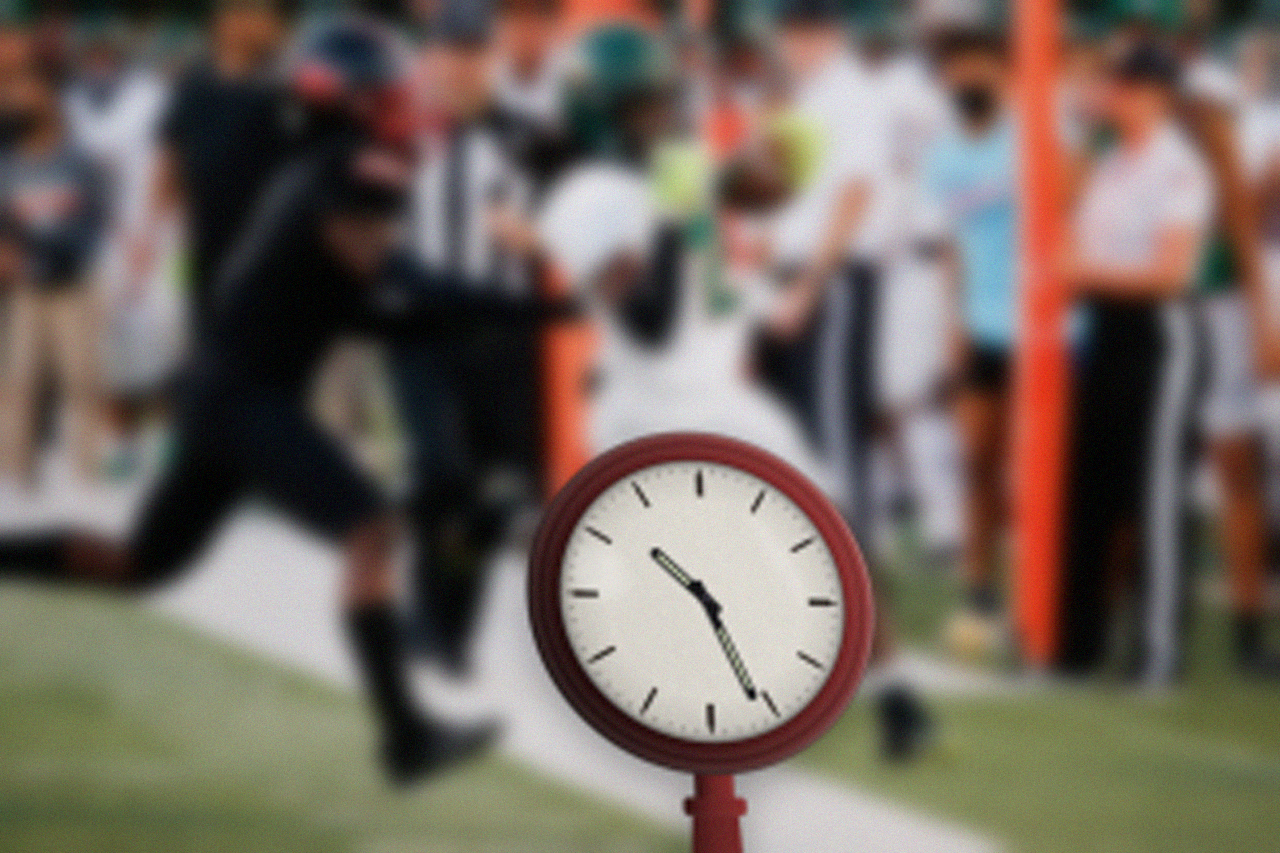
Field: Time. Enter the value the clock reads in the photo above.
10:26
